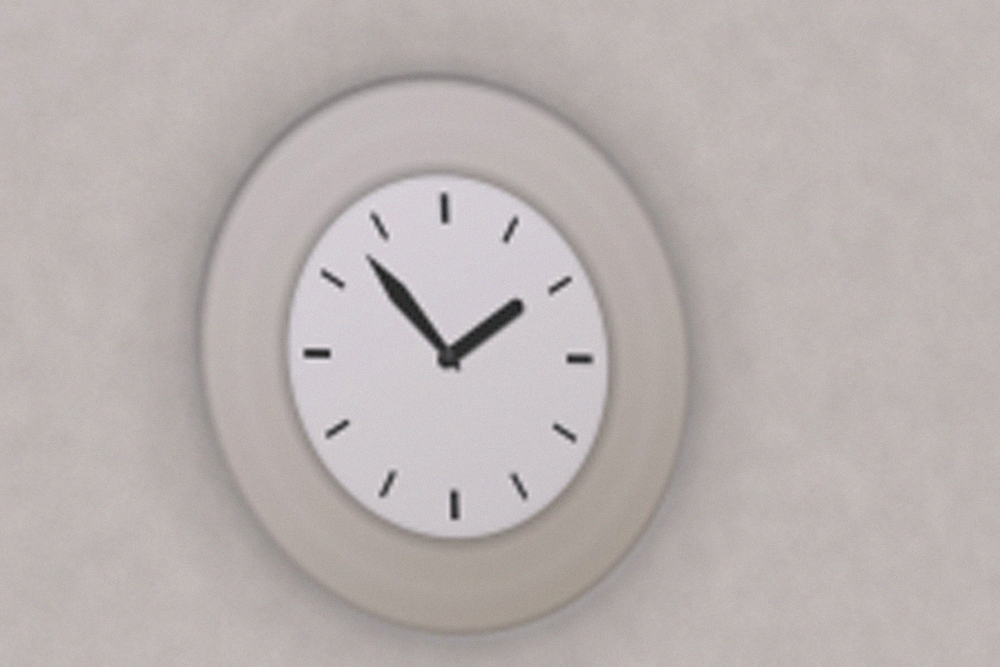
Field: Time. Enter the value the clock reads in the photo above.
1:53
